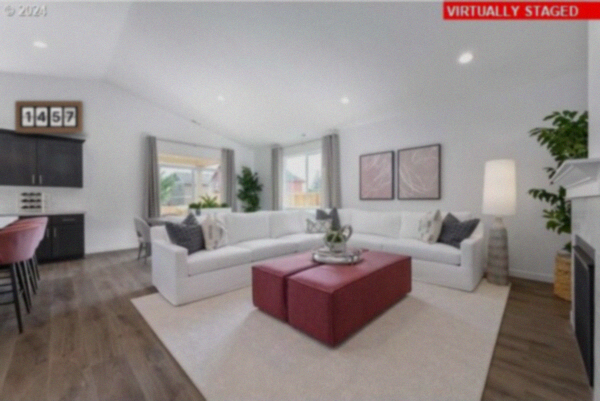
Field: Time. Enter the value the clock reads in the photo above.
14:57
